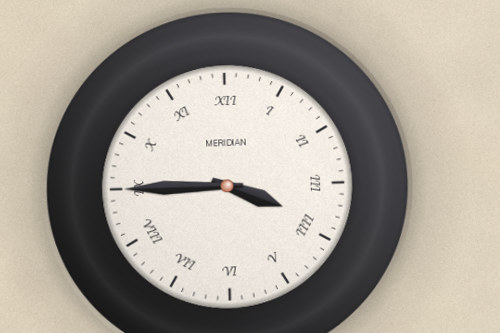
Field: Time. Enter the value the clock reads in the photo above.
3:45
